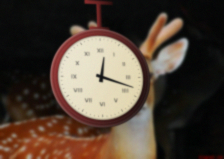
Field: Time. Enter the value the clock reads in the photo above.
12:18
